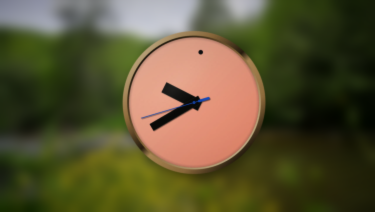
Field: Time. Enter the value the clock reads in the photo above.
9:38:41
